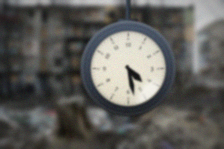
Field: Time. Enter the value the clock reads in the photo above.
4:28
